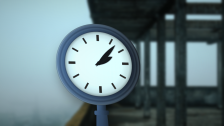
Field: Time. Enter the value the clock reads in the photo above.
2:07
